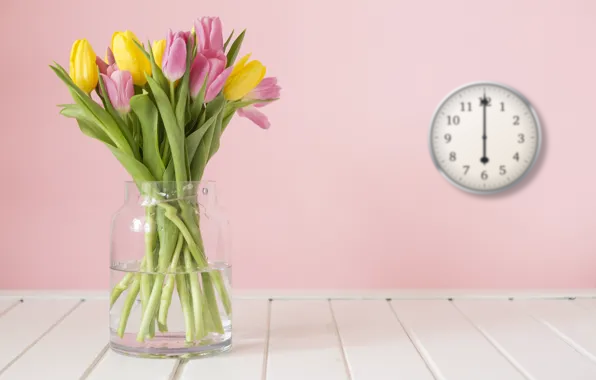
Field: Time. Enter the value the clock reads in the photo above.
6:00
